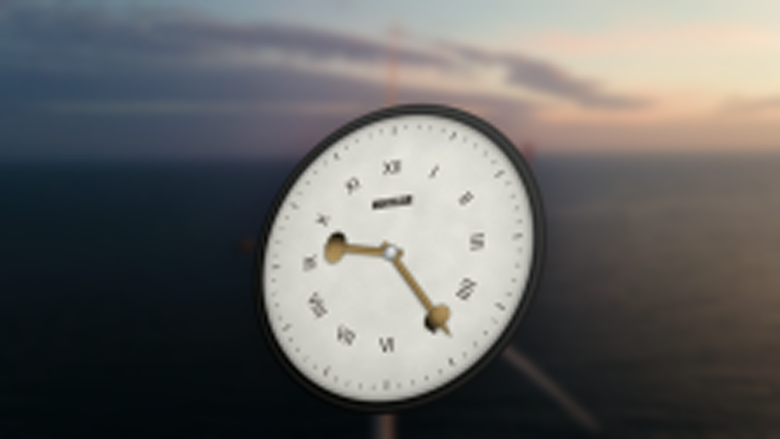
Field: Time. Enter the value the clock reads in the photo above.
9:24
